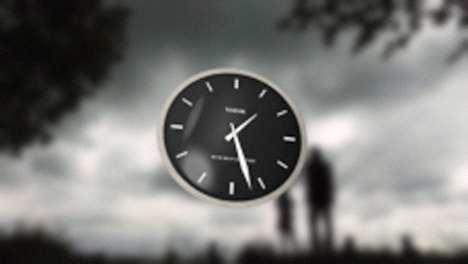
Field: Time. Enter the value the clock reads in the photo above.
1:27
